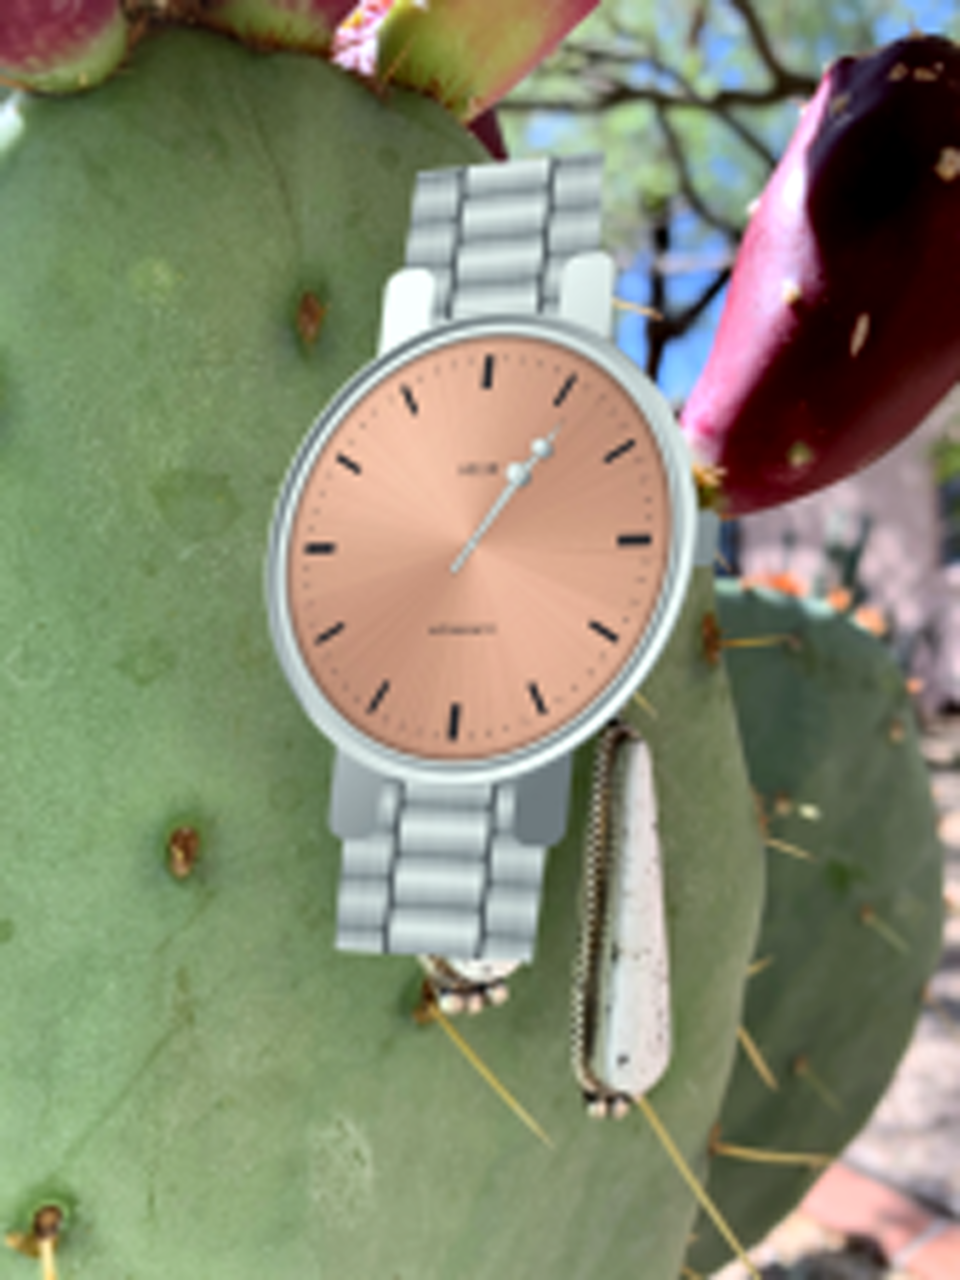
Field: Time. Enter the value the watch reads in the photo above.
1:06
